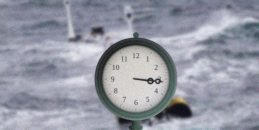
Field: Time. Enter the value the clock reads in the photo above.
3:16
